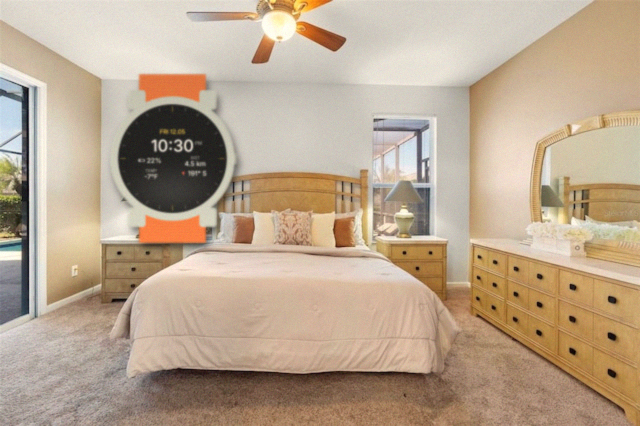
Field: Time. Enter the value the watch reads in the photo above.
10:30
